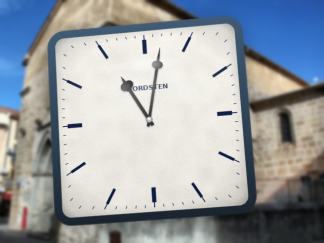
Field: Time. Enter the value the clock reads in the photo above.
11:02
